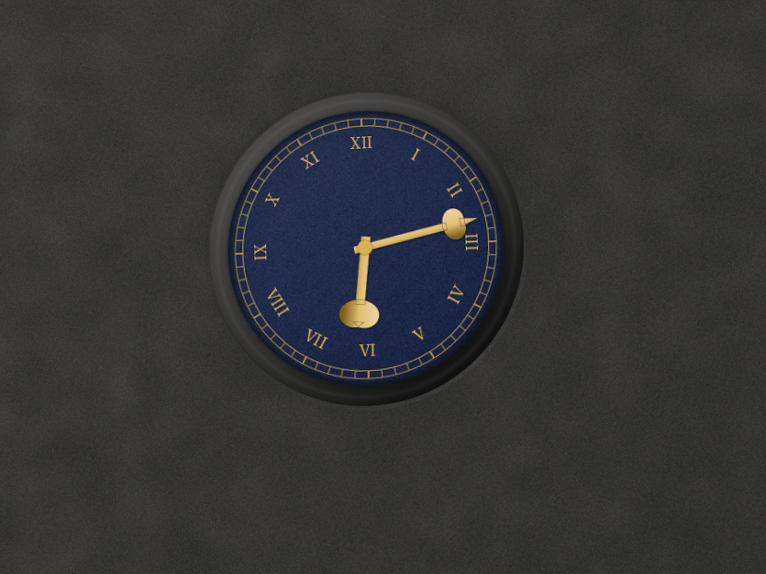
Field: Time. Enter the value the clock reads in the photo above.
6:13
